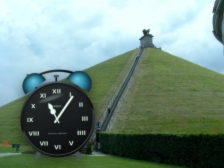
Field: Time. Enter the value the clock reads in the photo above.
11:06
